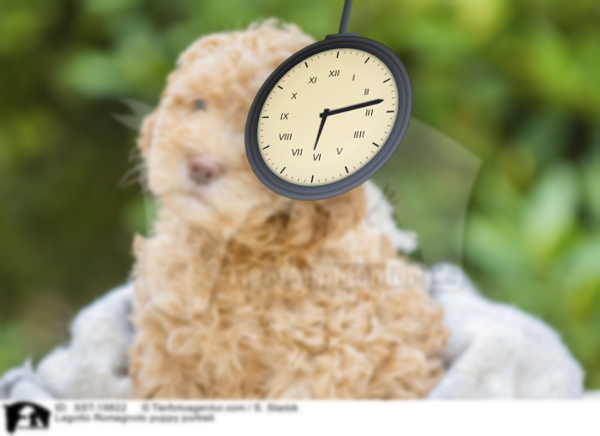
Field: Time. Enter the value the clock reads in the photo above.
6:13
